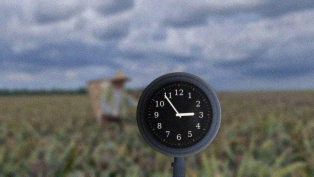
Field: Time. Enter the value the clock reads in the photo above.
2:54
